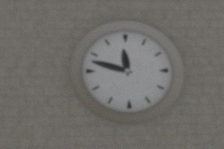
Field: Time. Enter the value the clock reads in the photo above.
11:48
